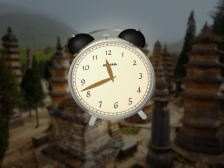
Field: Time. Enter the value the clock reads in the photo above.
11:42
